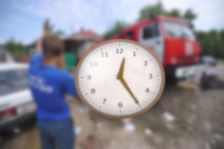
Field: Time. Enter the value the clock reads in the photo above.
12:25
